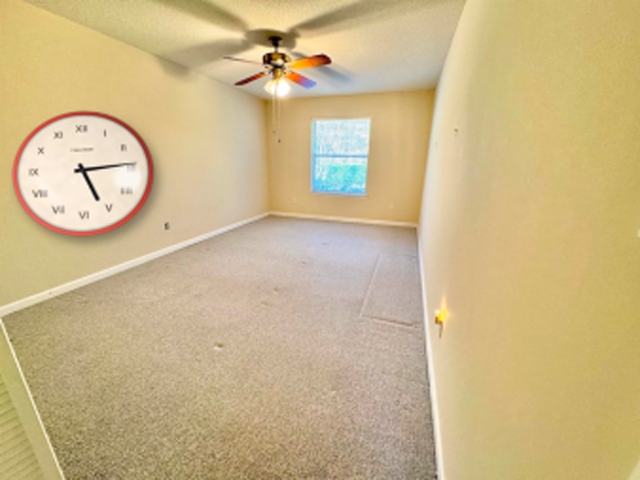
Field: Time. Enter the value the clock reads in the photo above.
5:14
